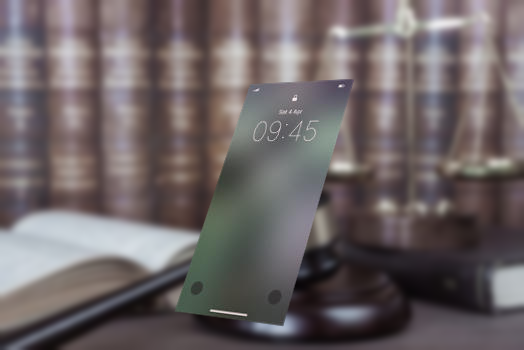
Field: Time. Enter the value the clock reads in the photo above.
9:45
